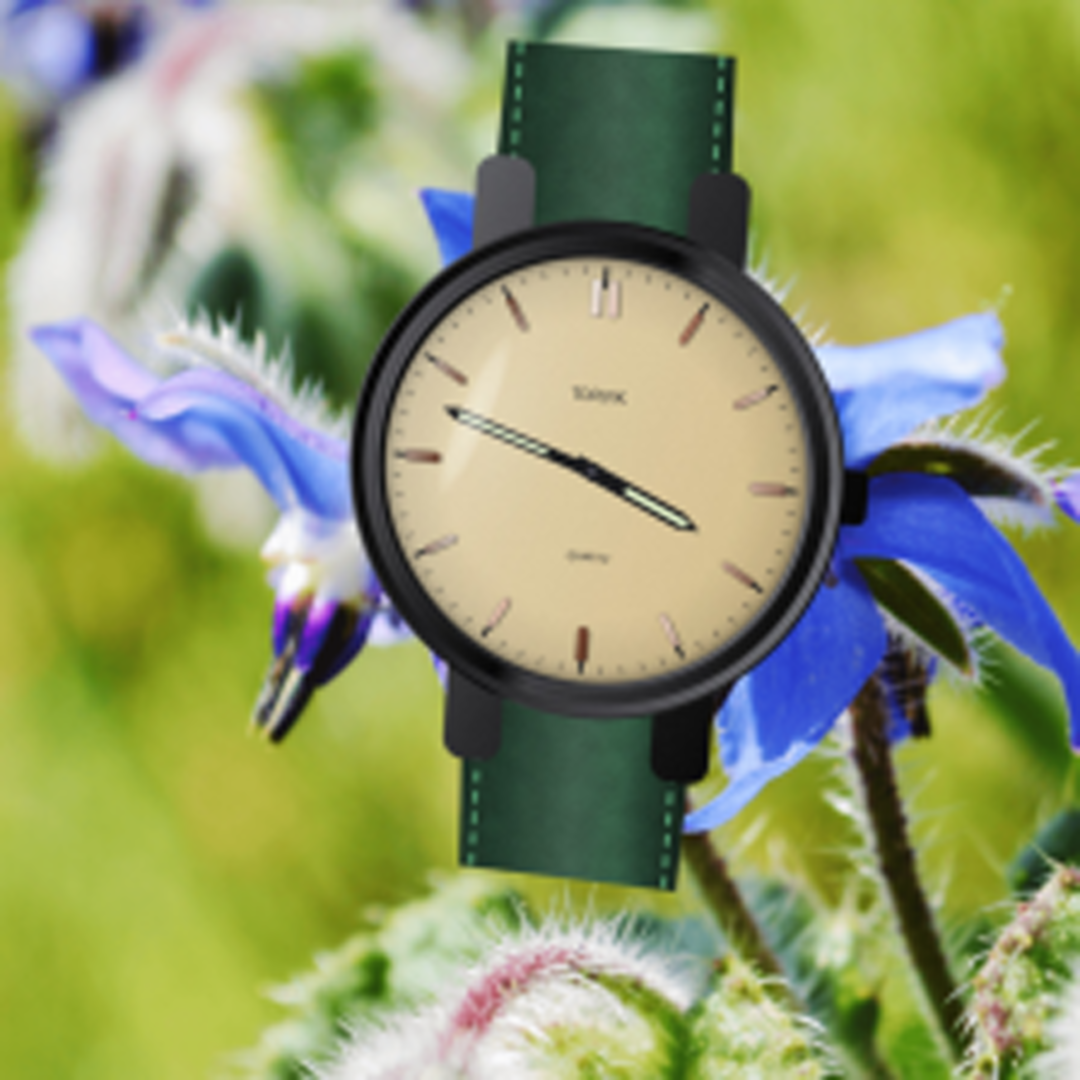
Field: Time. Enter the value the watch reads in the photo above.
3:48
